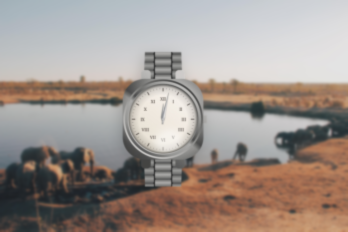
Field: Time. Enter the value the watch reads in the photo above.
12:02
